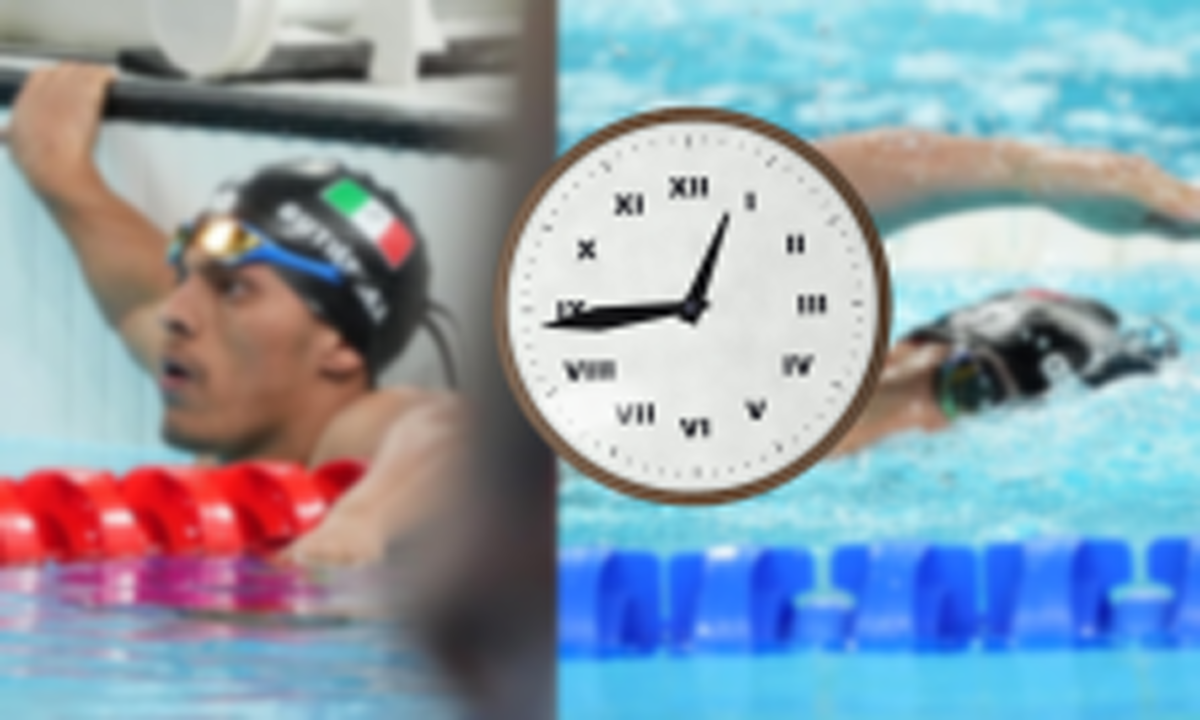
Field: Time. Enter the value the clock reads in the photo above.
12:44
